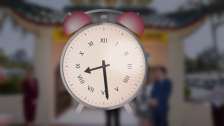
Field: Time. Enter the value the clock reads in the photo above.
8:29
